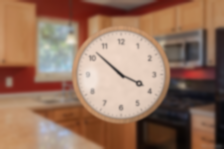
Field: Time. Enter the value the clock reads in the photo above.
3:52
